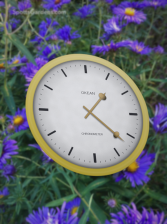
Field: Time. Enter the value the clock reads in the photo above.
1:22
